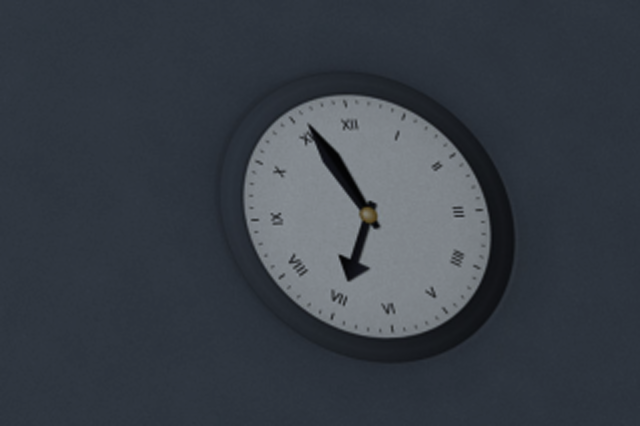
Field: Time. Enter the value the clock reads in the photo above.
6:56
